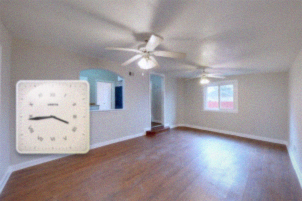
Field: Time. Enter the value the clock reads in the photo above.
3:44
